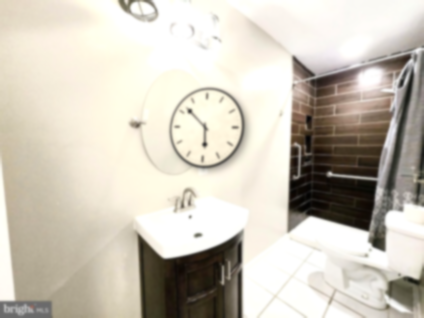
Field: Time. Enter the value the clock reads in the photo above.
5:52
